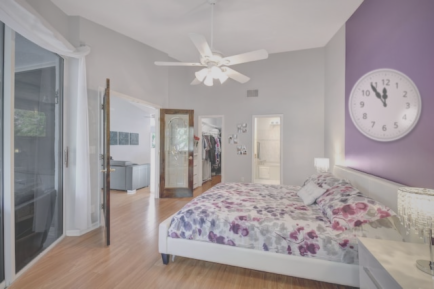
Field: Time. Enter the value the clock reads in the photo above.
11:54
